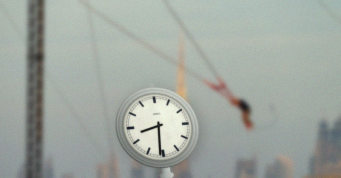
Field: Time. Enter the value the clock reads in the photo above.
8:31
